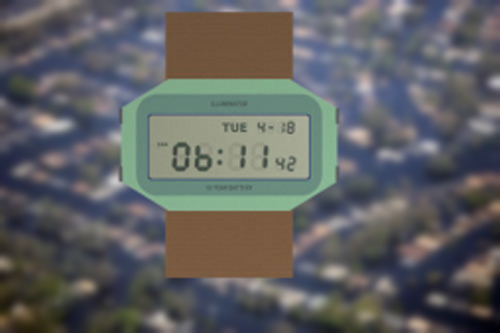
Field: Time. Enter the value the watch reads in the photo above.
6:11:42
